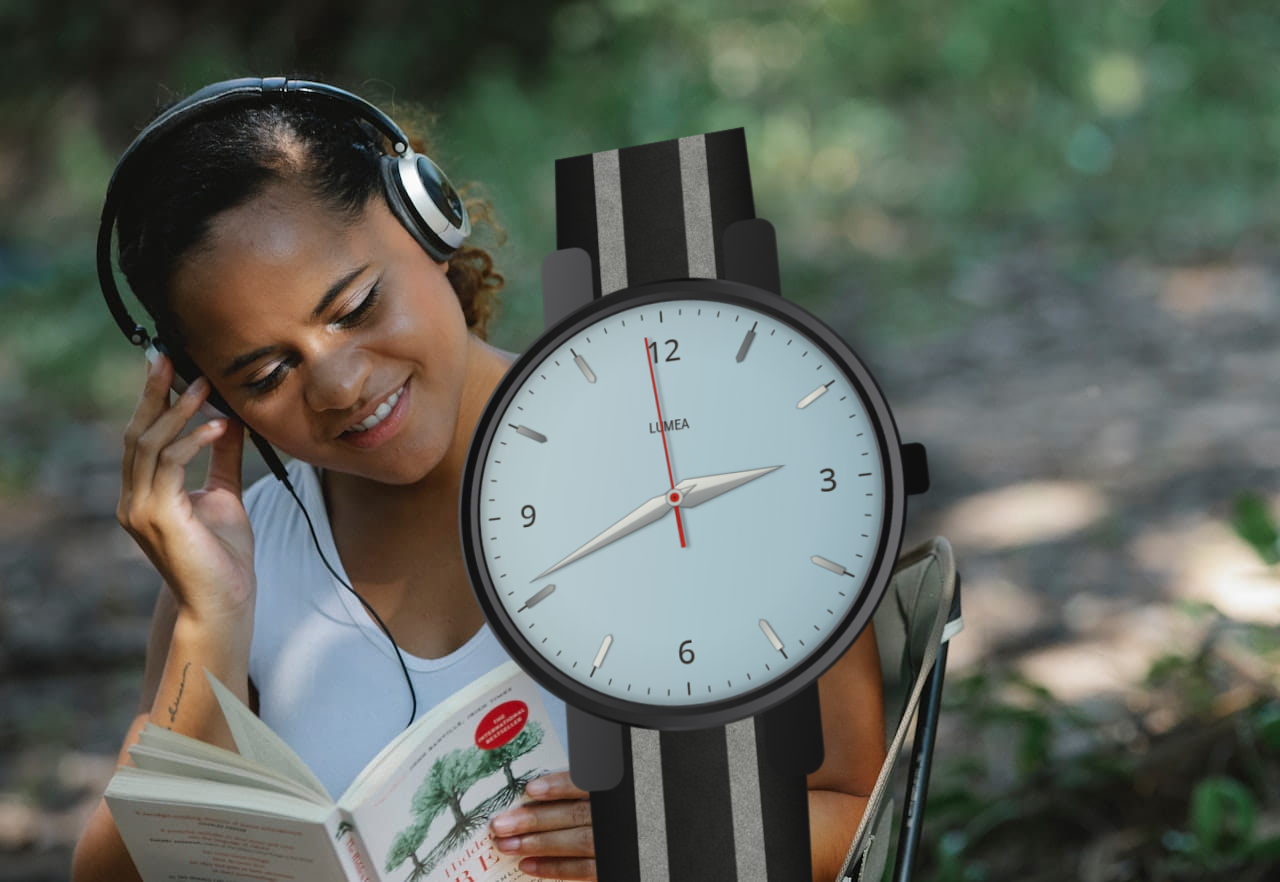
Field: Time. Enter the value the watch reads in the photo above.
2:40:59
